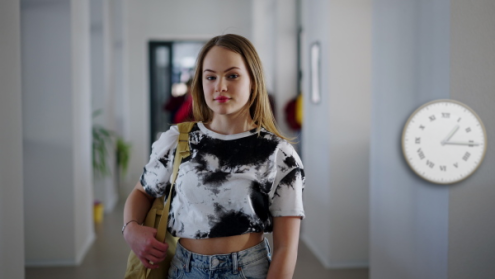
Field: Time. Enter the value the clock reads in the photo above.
1:15
